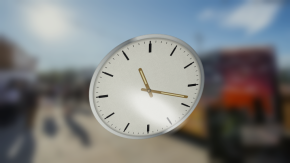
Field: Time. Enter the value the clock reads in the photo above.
11:18
